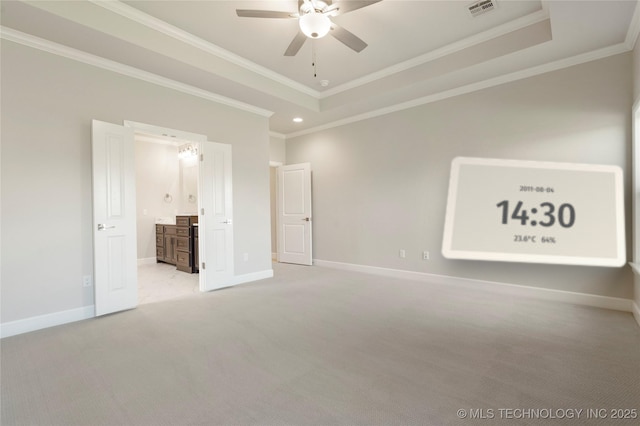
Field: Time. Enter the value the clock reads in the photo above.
14:30
